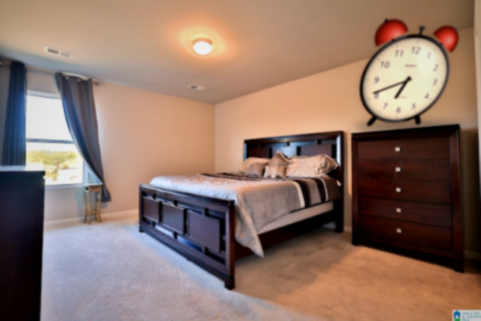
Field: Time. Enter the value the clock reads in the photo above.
6:41
